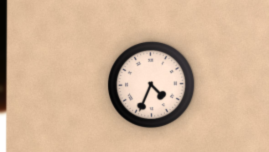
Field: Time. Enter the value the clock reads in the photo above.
4:34
